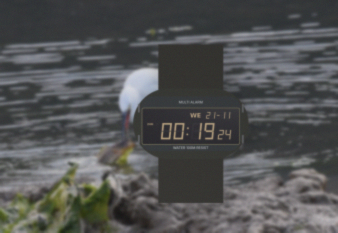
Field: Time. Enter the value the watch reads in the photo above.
0:19:24
